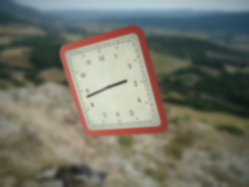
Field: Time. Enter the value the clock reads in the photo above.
2:43
